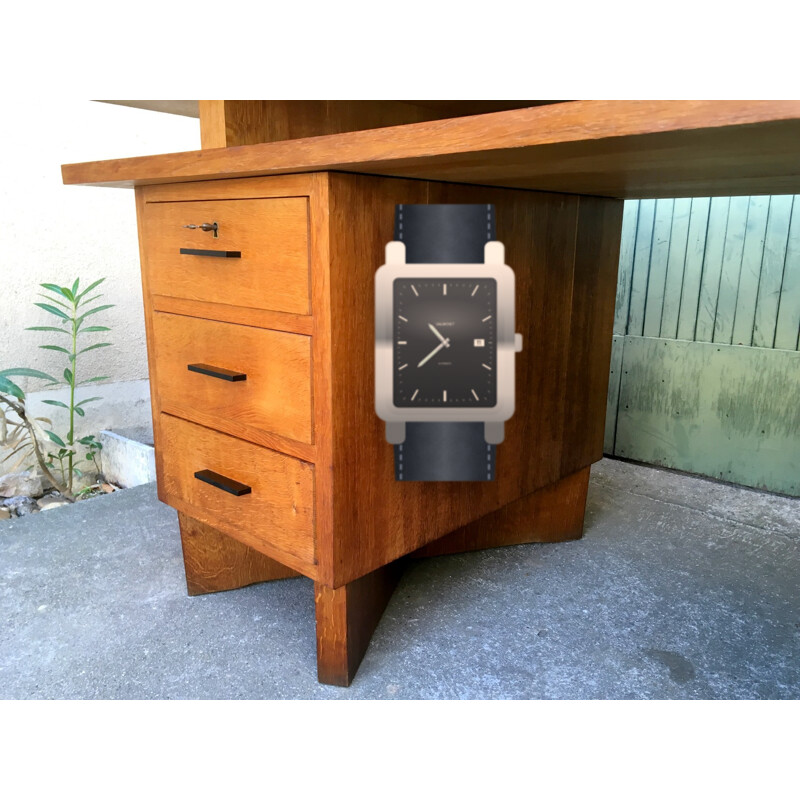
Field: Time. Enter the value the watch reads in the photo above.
10:38
